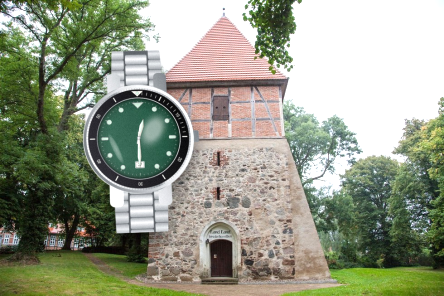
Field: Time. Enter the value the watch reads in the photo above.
12:30
